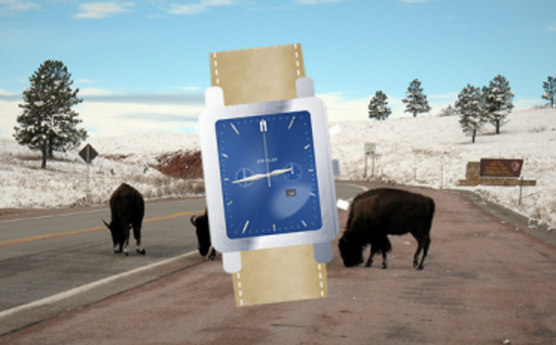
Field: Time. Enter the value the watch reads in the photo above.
2:44
